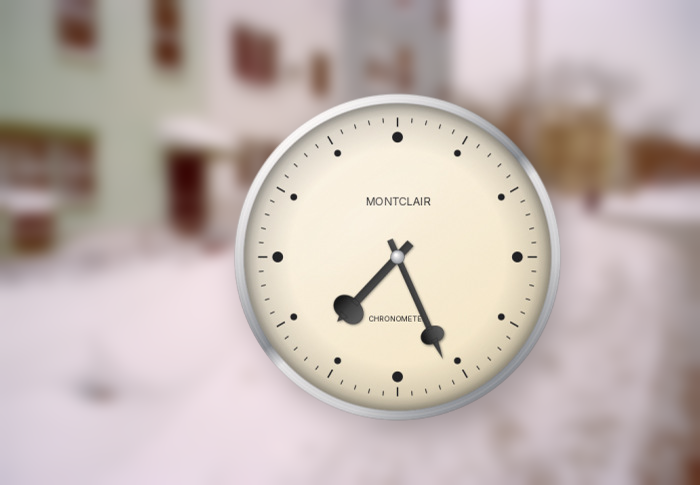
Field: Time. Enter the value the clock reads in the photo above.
7:26
